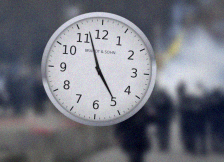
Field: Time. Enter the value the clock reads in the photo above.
4:57
